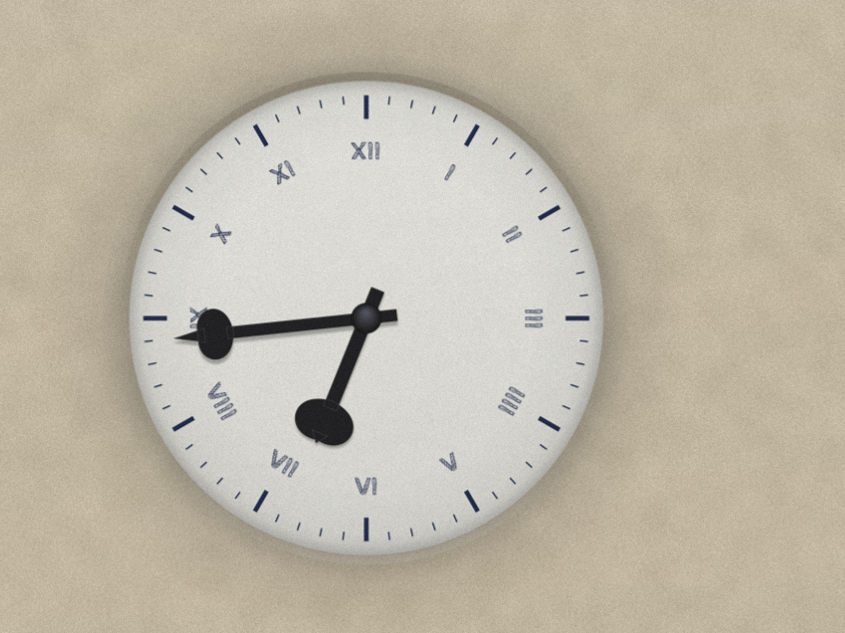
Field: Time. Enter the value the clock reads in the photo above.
6:44
